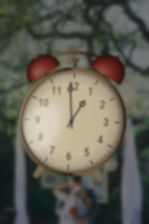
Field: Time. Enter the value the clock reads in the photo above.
12:59
